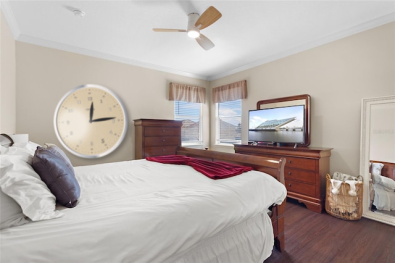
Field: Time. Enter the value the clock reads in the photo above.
12:14
